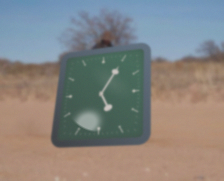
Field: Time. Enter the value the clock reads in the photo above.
5:05
